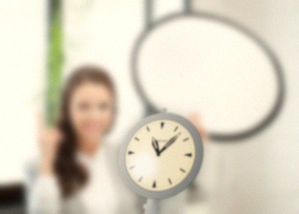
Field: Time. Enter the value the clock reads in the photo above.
11:07
